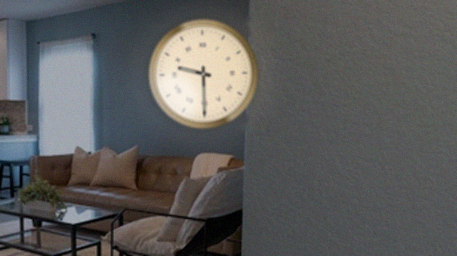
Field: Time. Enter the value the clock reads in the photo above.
9:30
